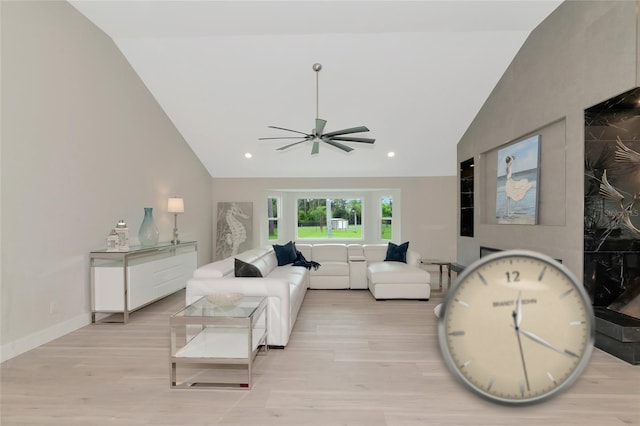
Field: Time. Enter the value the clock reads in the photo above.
12:20:29
